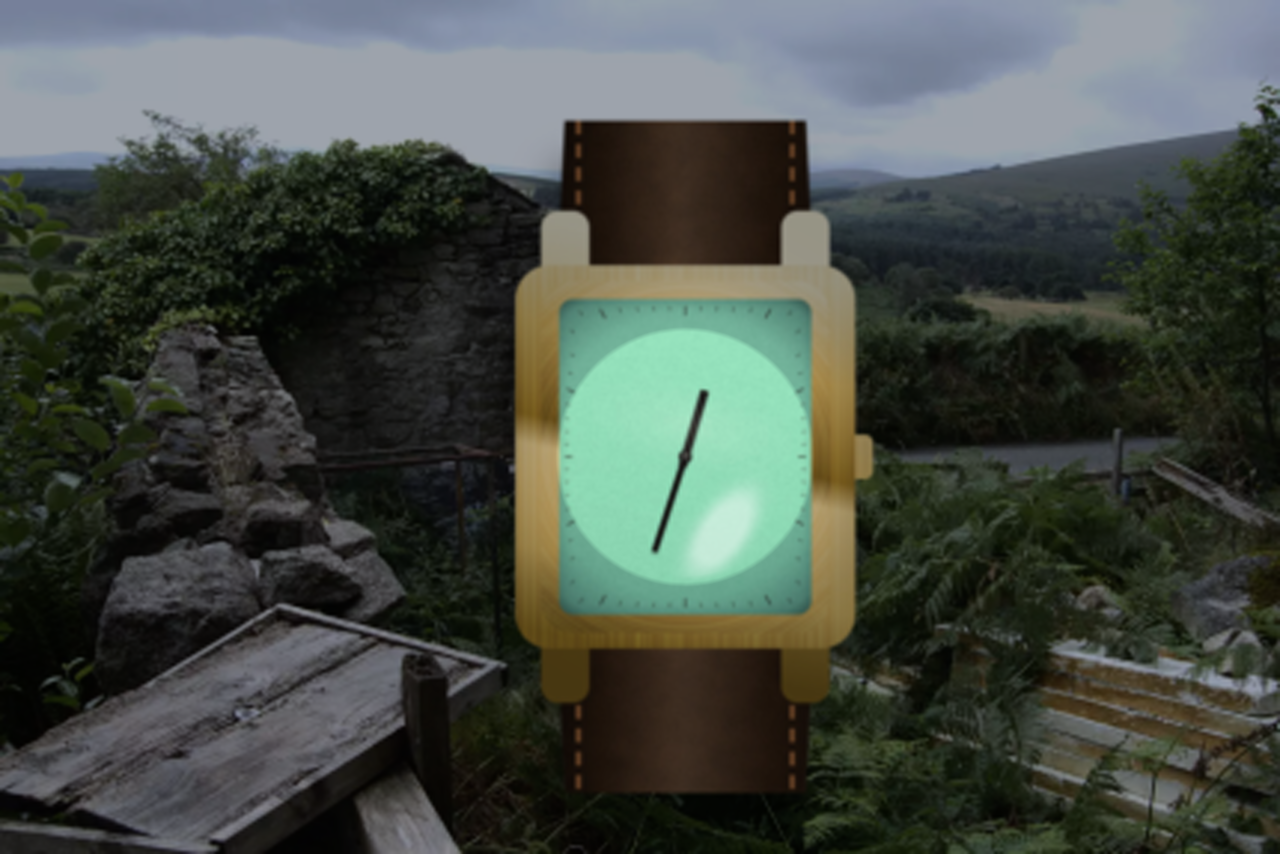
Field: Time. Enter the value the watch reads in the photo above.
12:33
